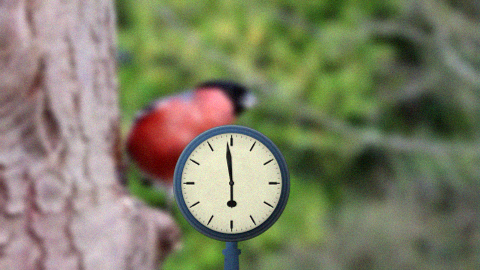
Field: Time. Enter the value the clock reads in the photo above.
5:59
